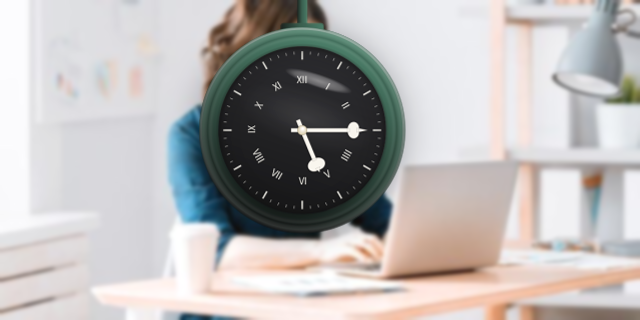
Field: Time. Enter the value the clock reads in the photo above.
5:15
